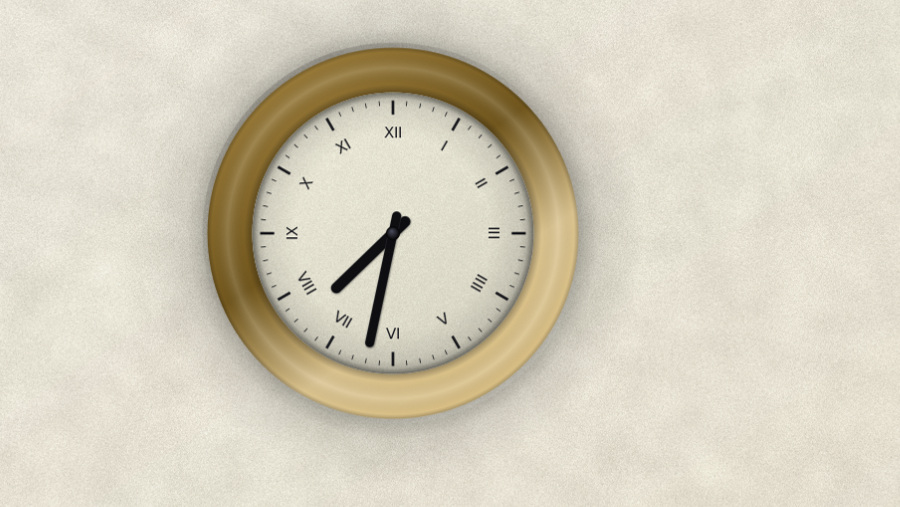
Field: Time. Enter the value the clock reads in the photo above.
7:32
